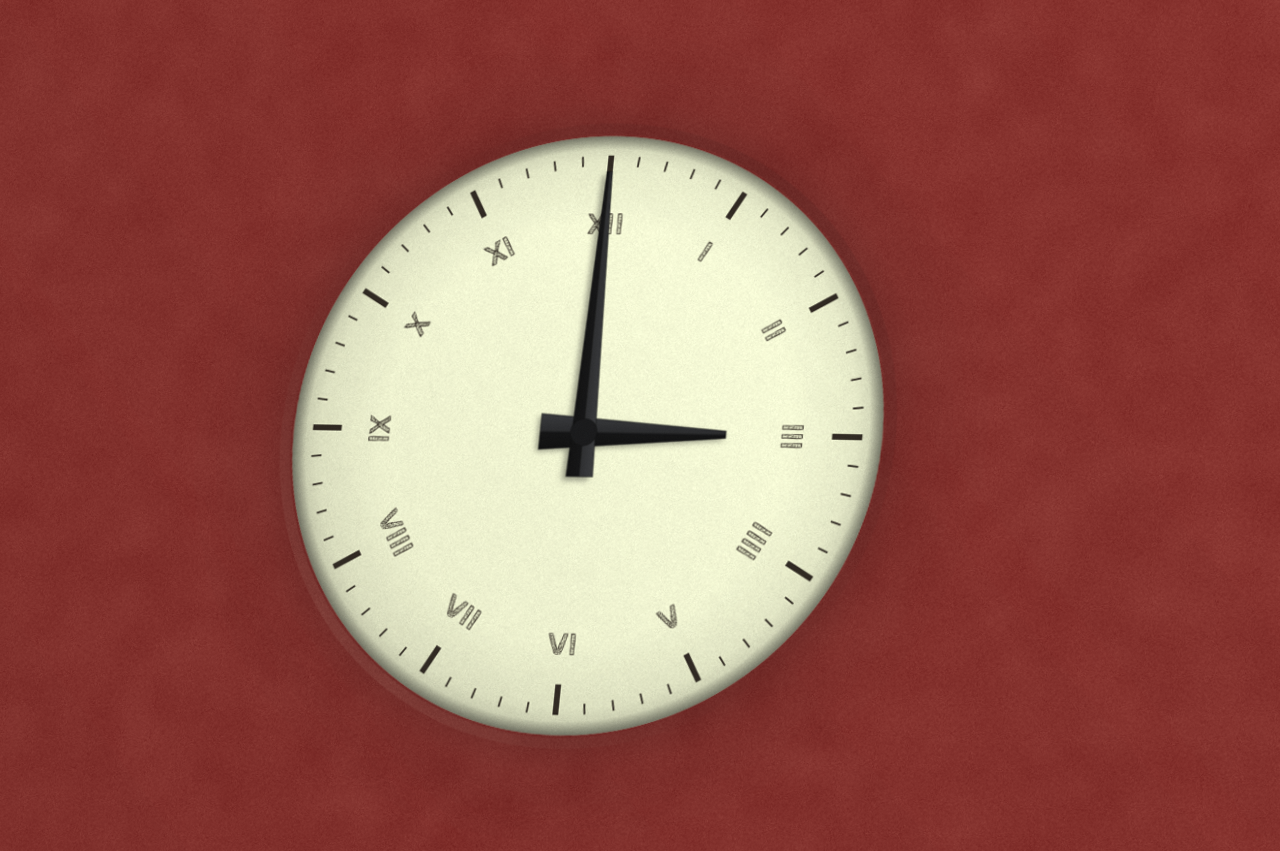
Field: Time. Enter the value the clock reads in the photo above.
3:00
